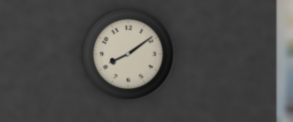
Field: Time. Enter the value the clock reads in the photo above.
8:09
